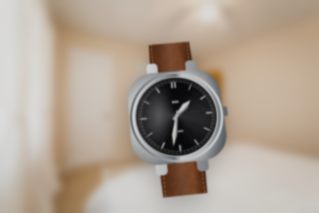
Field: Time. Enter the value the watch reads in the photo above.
1:32
